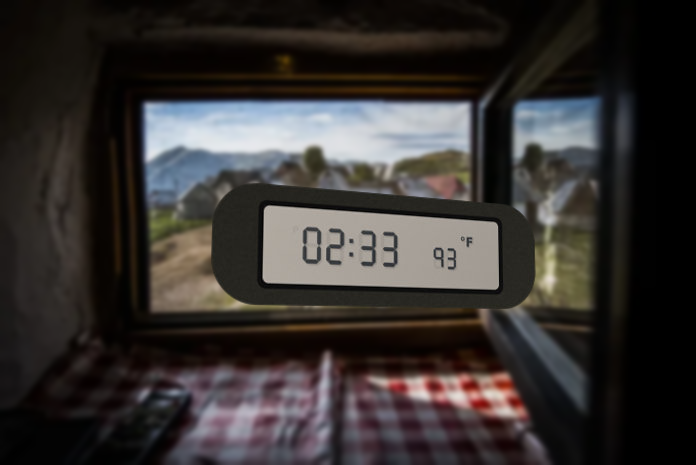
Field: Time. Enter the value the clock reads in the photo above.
2:33
